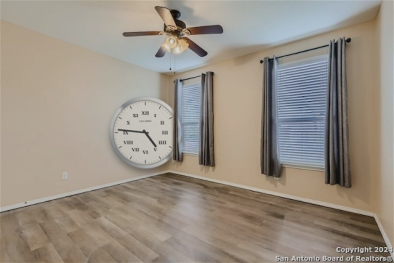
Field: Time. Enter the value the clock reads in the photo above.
4:46
